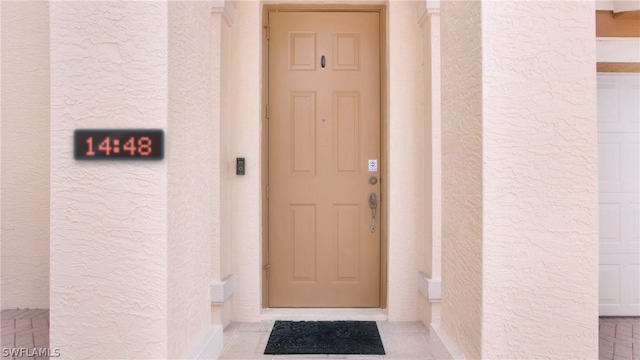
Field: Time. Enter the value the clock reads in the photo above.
14:48
